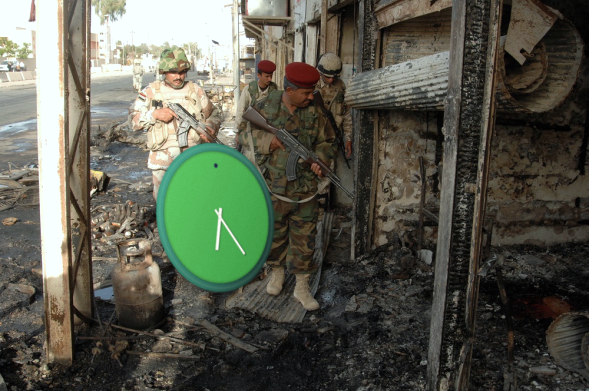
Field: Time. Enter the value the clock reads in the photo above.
6:24
